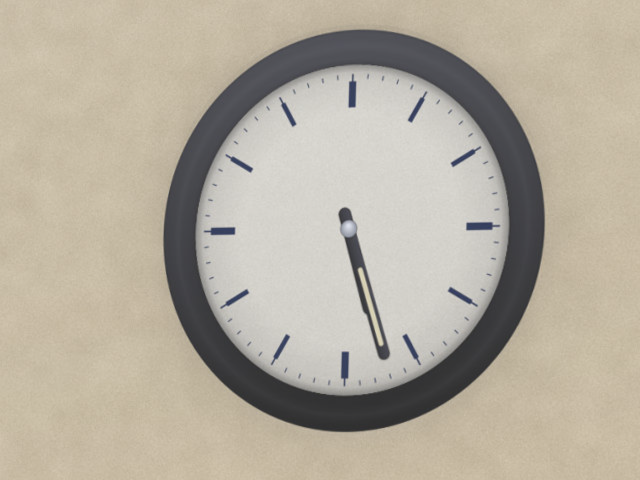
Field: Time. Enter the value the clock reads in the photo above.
5:27
